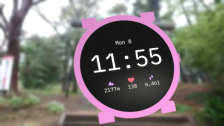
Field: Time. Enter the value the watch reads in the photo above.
11:55
